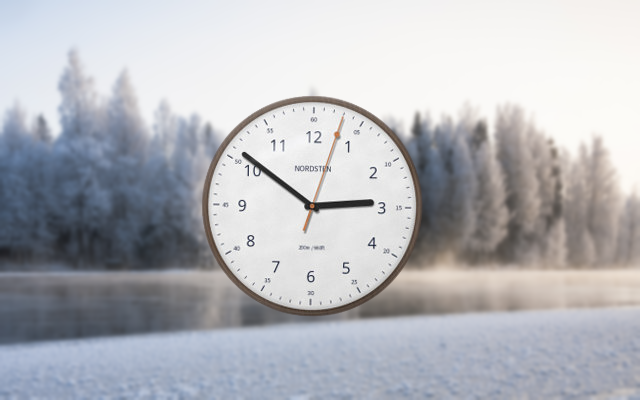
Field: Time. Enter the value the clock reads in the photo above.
2:51:03
